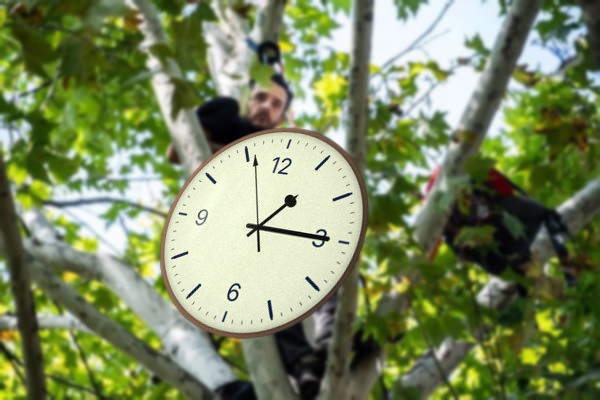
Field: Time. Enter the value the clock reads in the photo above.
1:14:56
